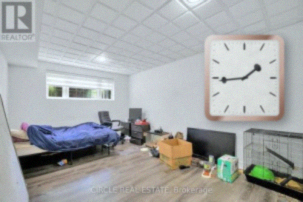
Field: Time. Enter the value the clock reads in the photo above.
1:44
